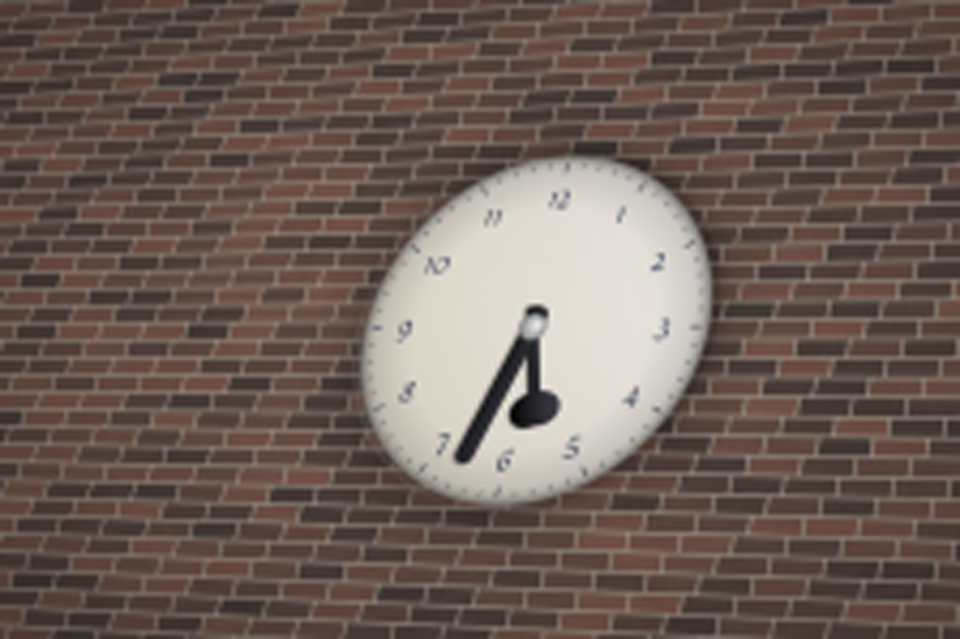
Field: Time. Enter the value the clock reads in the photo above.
5:33
